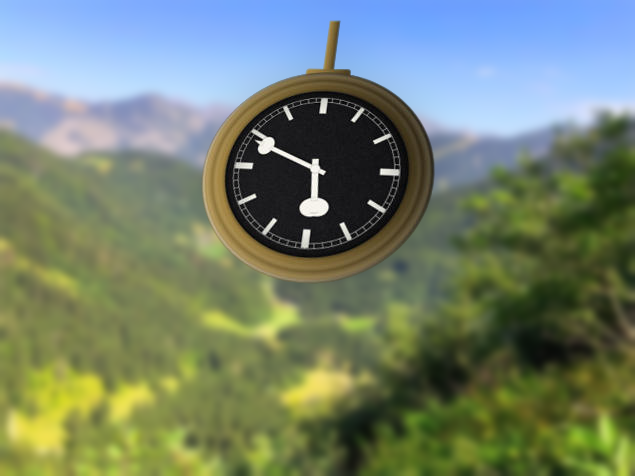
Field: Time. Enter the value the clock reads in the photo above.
5:49
